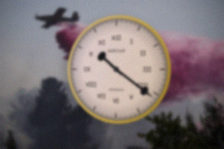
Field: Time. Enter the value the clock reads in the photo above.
10:21
